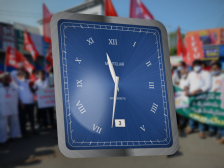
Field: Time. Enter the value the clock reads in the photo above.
11:32
